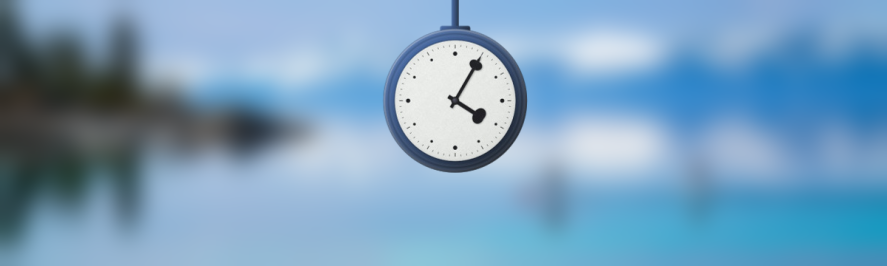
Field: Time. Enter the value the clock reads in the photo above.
4:05
